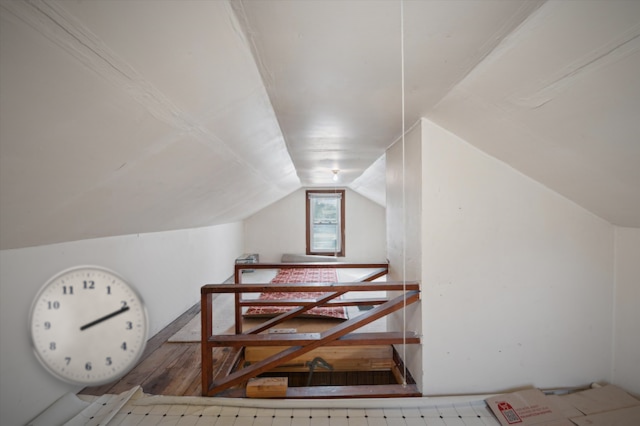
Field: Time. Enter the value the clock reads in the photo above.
2:11
